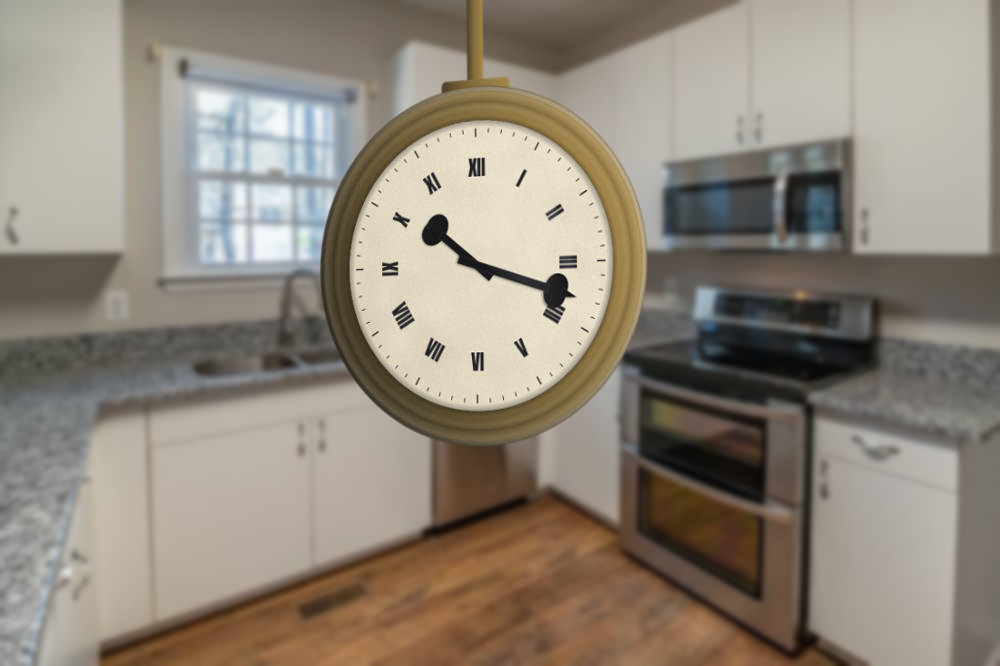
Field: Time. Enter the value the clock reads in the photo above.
10:18
